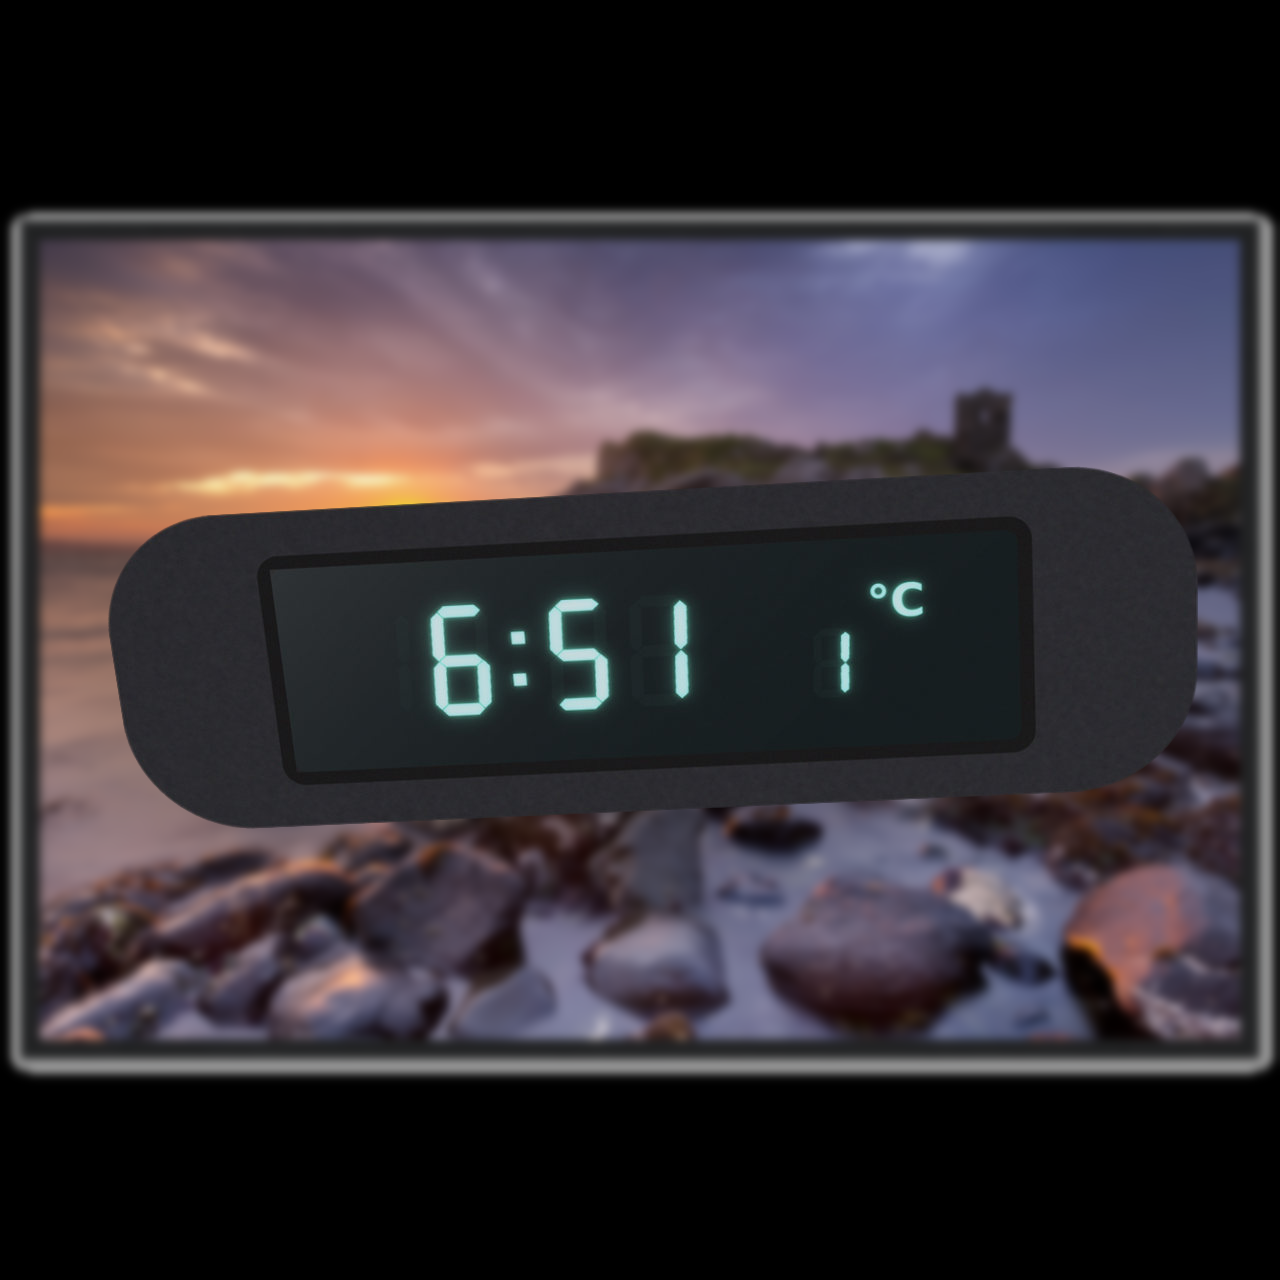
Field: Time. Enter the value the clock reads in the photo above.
6:51
